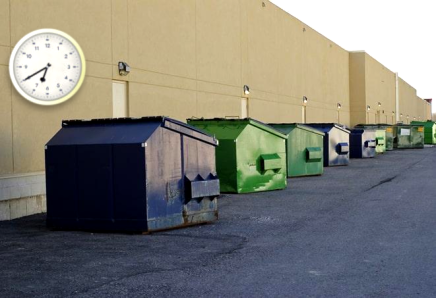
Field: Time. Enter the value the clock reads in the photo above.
6:40
